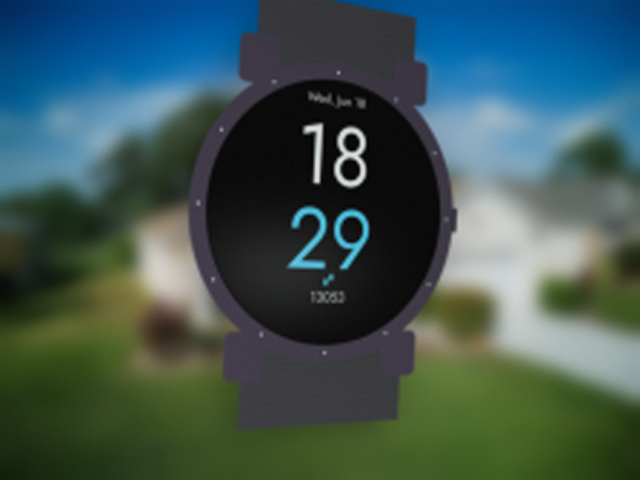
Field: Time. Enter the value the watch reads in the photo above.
18:29
